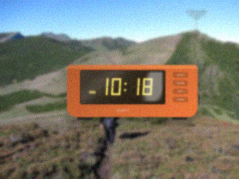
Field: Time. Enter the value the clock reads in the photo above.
10:18
